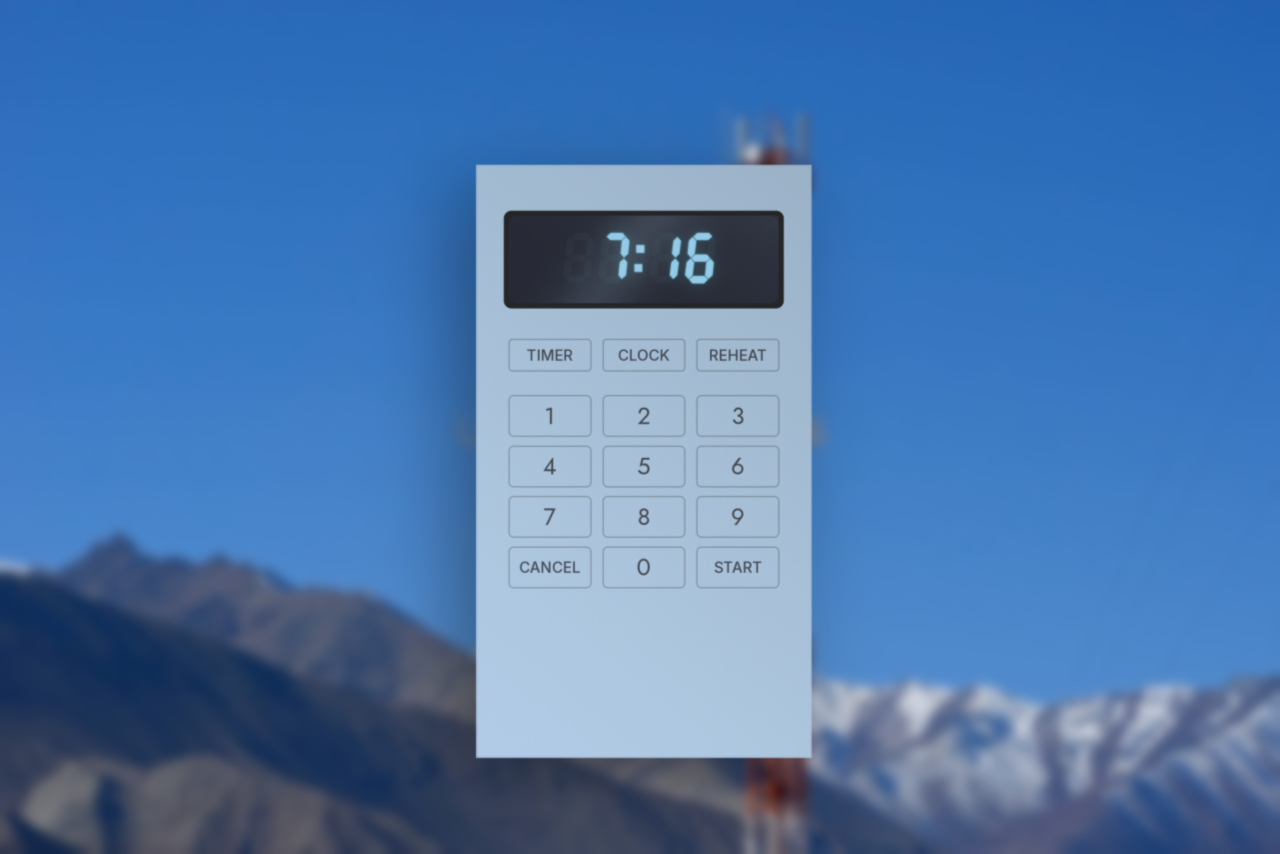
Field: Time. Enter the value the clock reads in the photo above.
7:16
